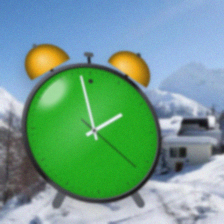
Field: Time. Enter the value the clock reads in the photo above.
1:58:22
